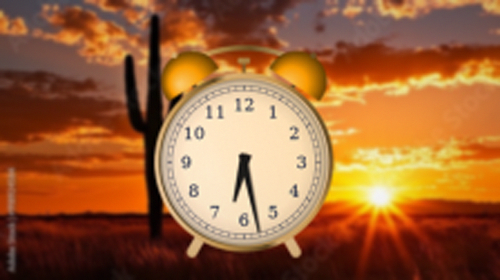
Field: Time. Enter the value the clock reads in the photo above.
6:28
